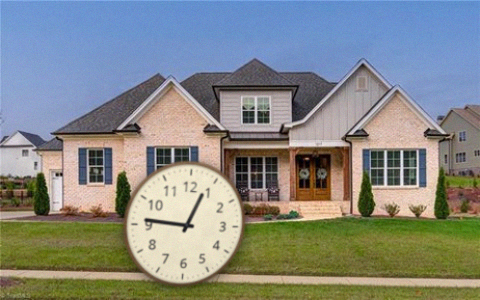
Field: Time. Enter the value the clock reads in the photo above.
12:46
